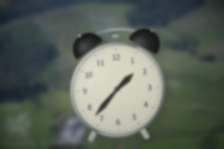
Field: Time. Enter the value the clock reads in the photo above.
1:37
